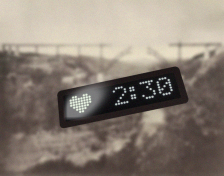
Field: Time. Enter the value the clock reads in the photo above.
2:30
